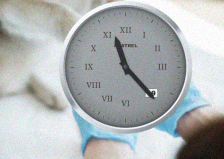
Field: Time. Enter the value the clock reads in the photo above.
11:23
